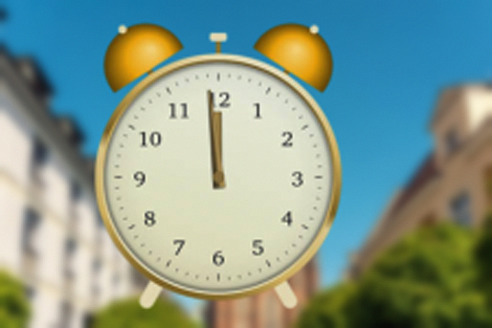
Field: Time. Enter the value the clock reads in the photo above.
11:59
